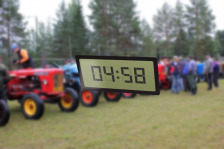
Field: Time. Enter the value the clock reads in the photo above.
4:58
